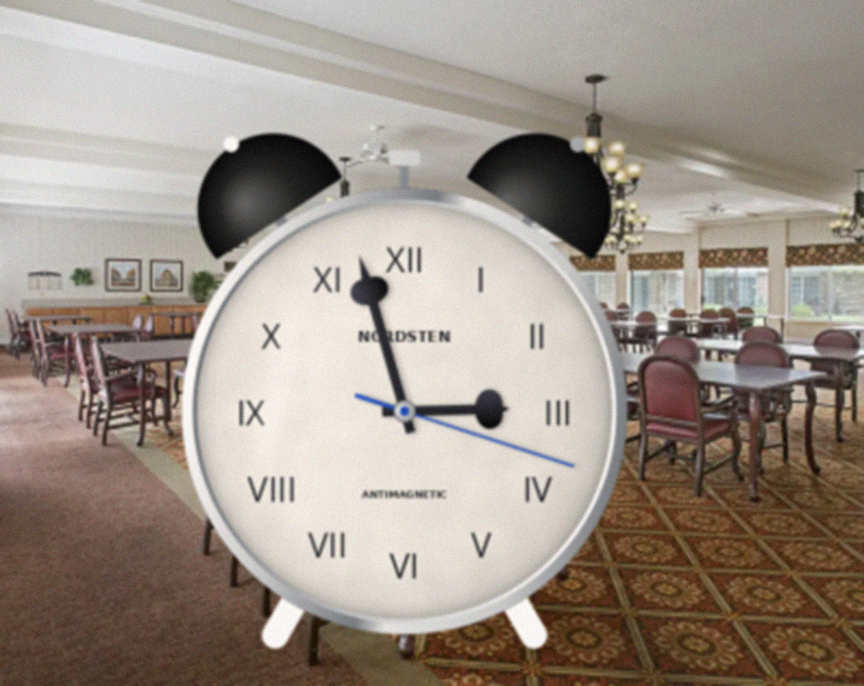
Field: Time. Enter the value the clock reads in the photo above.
2:57:18
